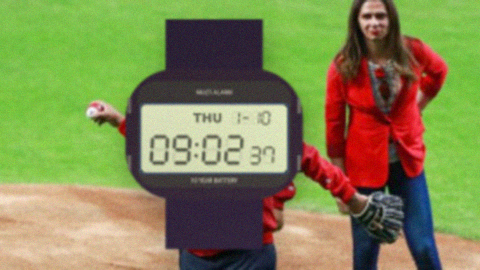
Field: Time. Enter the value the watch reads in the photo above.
9:02:37
